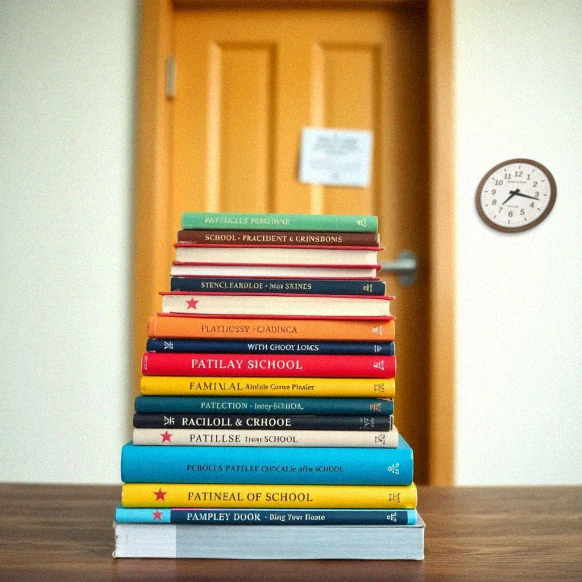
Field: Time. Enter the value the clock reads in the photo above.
7:17
